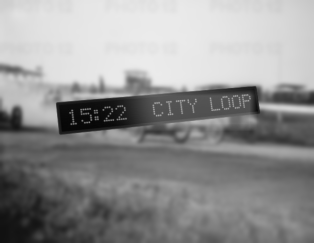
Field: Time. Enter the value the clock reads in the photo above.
15:22
